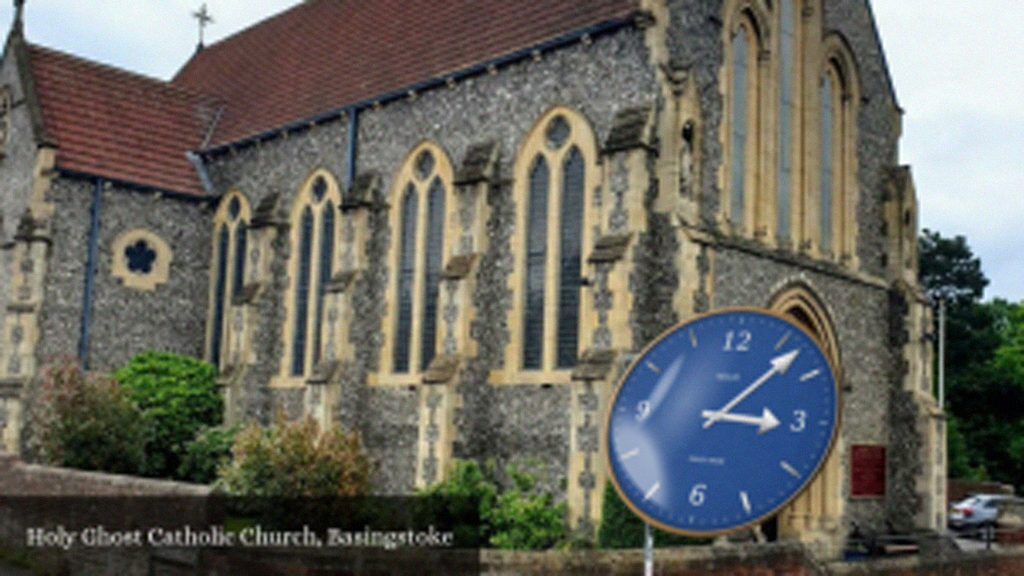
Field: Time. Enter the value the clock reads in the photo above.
3:07
